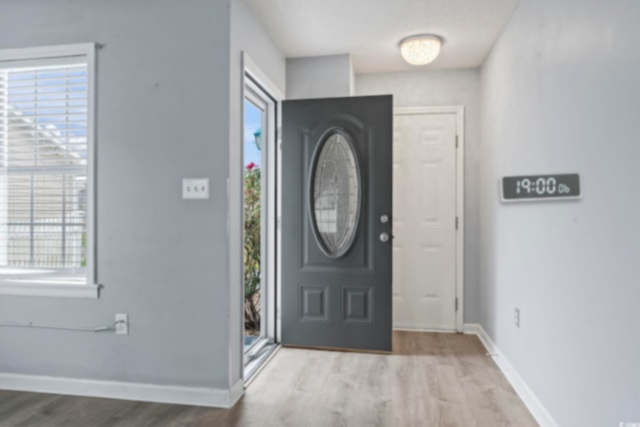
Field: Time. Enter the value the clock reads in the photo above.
19:00
